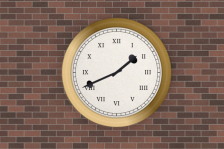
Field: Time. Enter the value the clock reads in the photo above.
1:41
